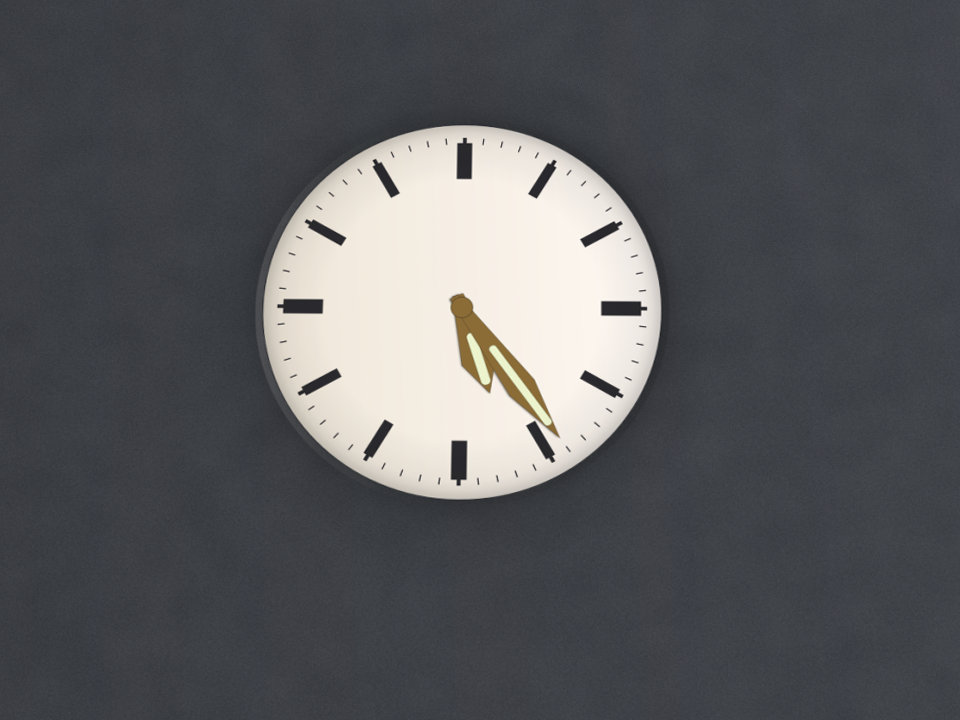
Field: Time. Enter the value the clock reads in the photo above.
5:24
